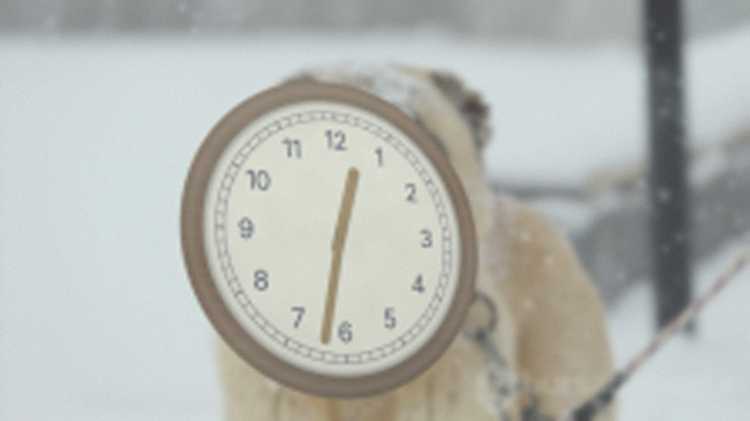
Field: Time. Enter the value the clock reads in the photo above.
12:32
